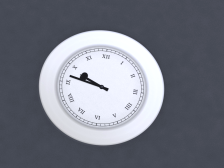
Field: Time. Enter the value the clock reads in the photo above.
9:47
